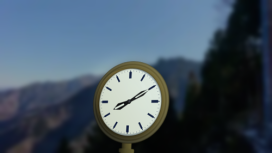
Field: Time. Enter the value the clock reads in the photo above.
8:10
